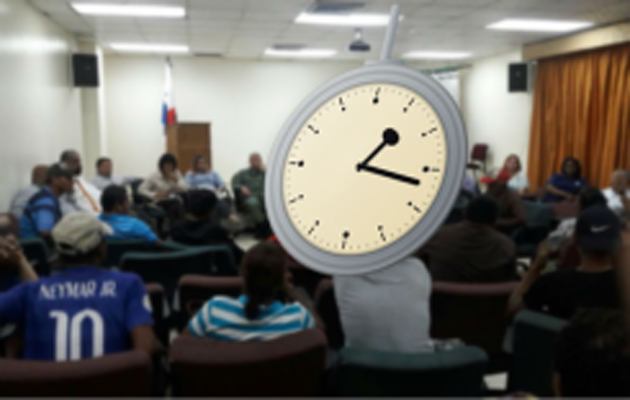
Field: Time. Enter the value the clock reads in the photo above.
1:17
